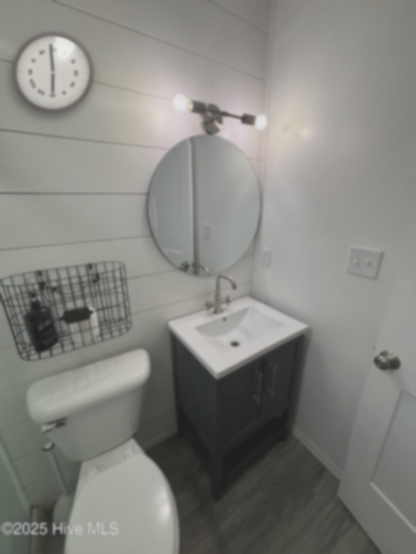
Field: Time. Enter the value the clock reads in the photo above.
5:59
